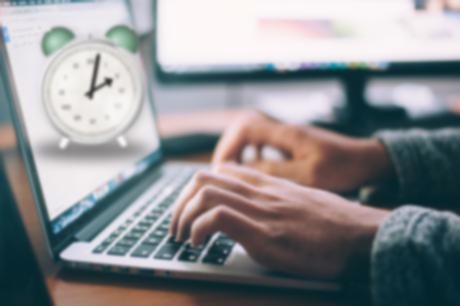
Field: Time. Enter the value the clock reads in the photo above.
2:02
